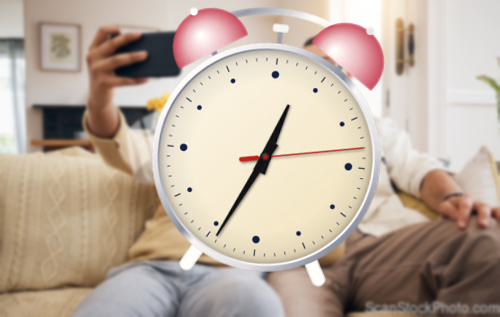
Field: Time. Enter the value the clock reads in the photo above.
12:34:13
